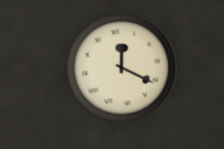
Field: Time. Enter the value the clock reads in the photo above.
12:21
